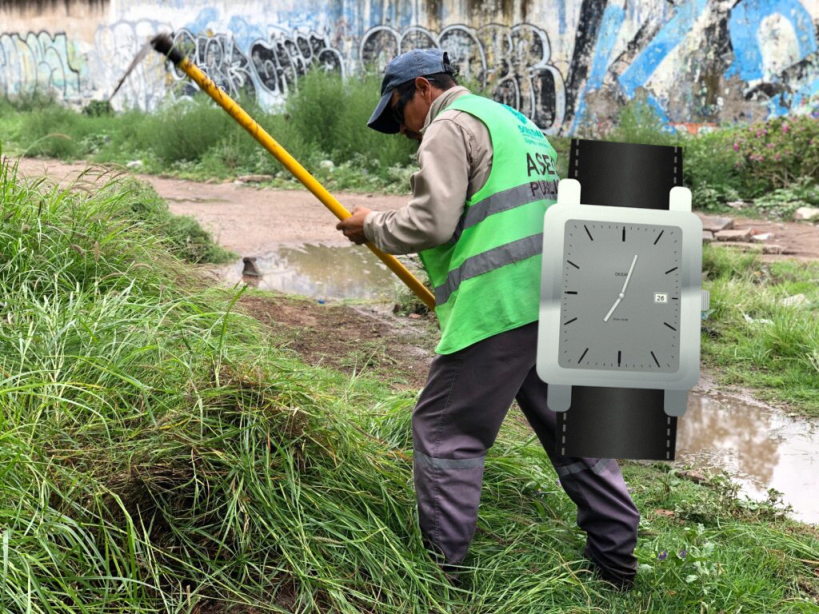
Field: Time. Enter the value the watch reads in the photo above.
7:03
